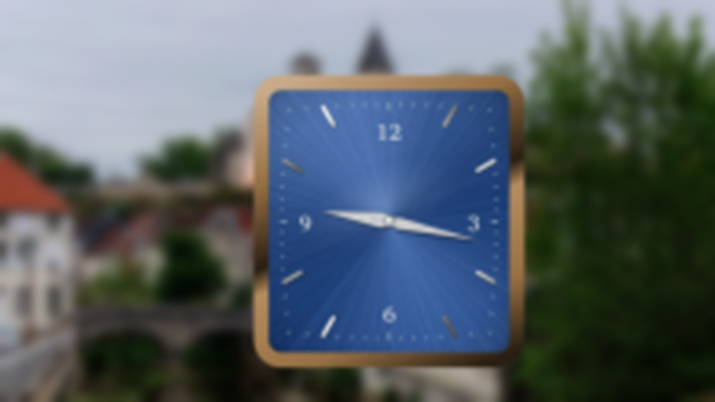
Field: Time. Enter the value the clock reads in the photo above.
9:17
